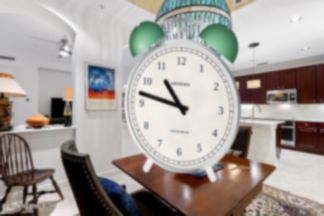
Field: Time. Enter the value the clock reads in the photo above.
10:47
